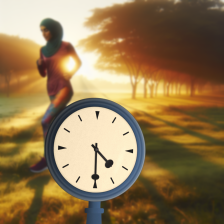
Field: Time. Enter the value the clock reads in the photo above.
4:30
